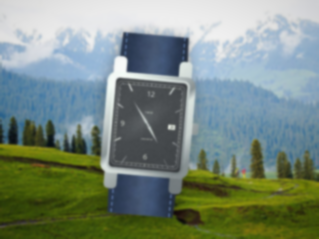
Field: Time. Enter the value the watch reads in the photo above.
4:54
